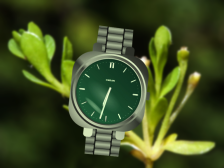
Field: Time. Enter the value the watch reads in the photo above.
6:32
